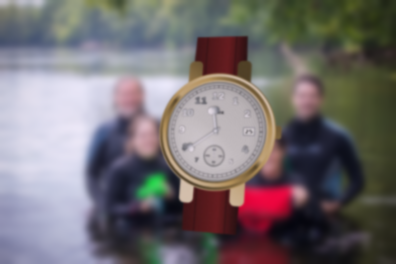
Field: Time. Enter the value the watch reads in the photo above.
11:39
